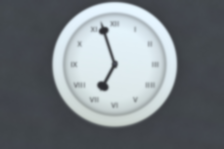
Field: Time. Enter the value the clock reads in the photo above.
6:57
